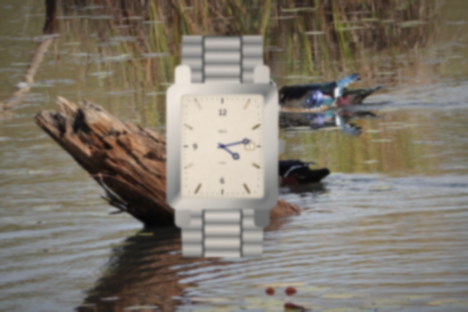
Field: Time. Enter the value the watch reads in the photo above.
4:13
